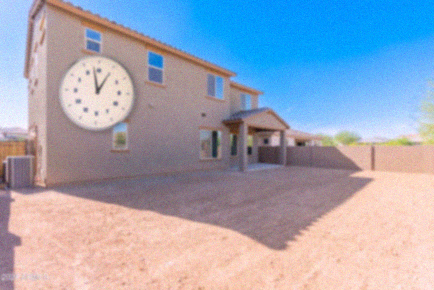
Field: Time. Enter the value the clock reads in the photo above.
12:58
